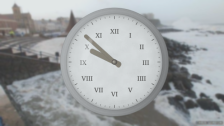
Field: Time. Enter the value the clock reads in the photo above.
9:52
